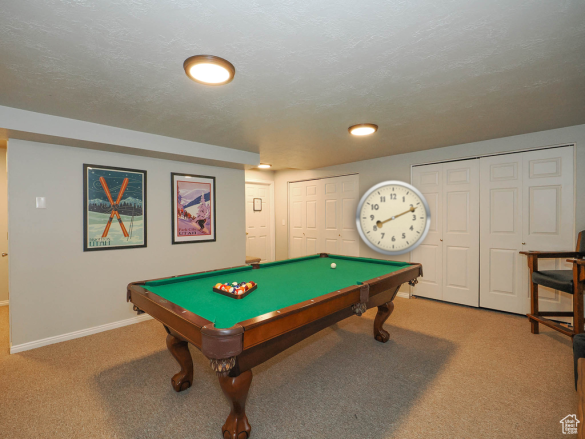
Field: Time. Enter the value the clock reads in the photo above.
8:11
